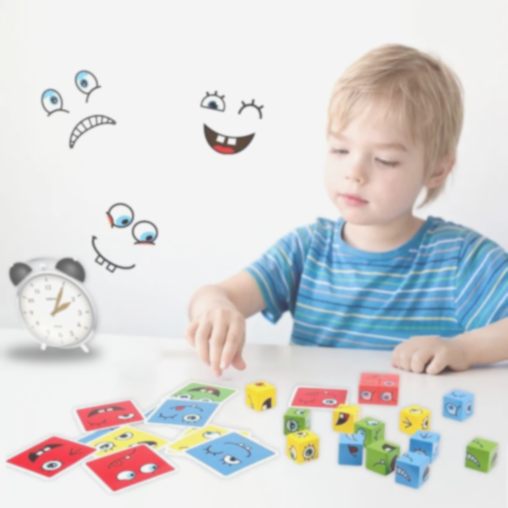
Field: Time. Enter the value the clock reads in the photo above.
2:05
